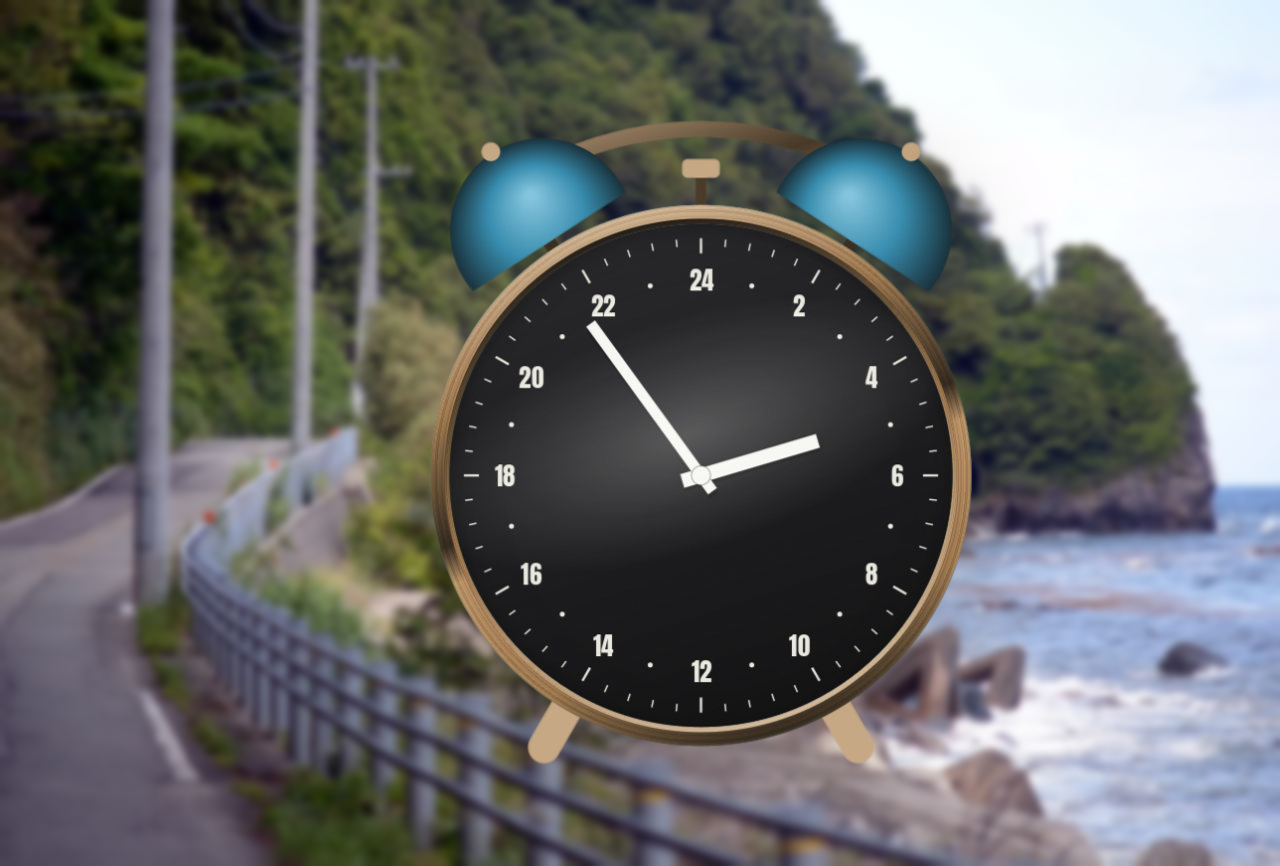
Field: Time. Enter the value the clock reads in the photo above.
4:54
